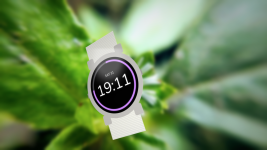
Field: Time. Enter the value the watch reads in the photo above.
19:11
